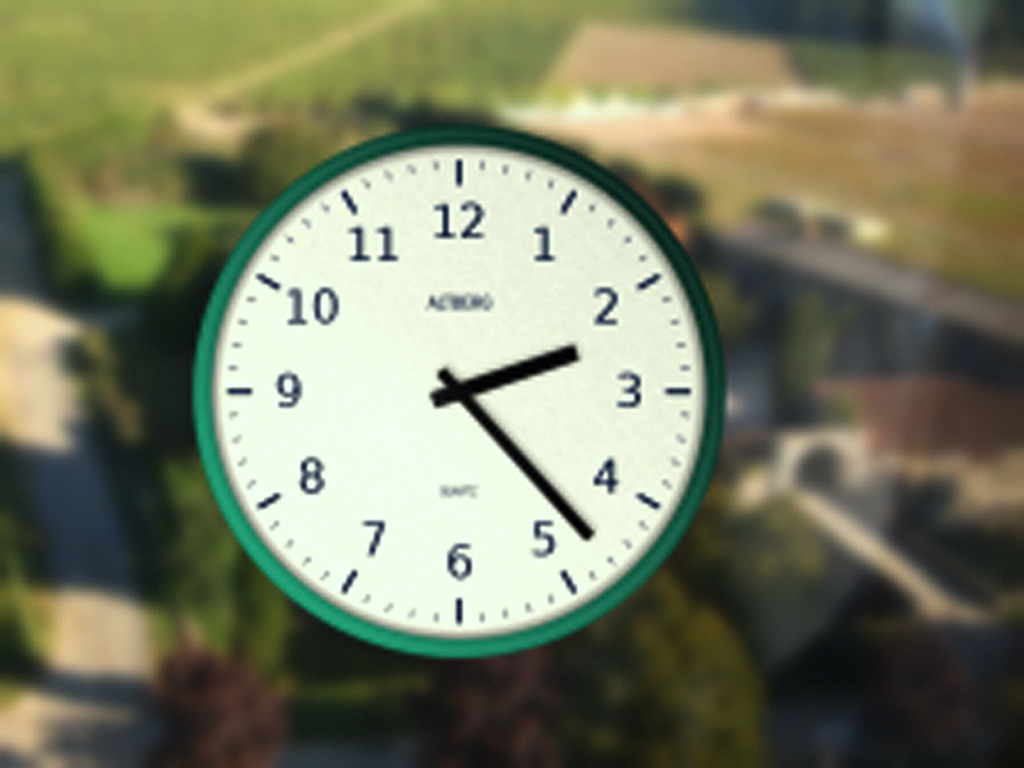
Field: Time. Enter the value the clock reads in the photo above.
2:23
